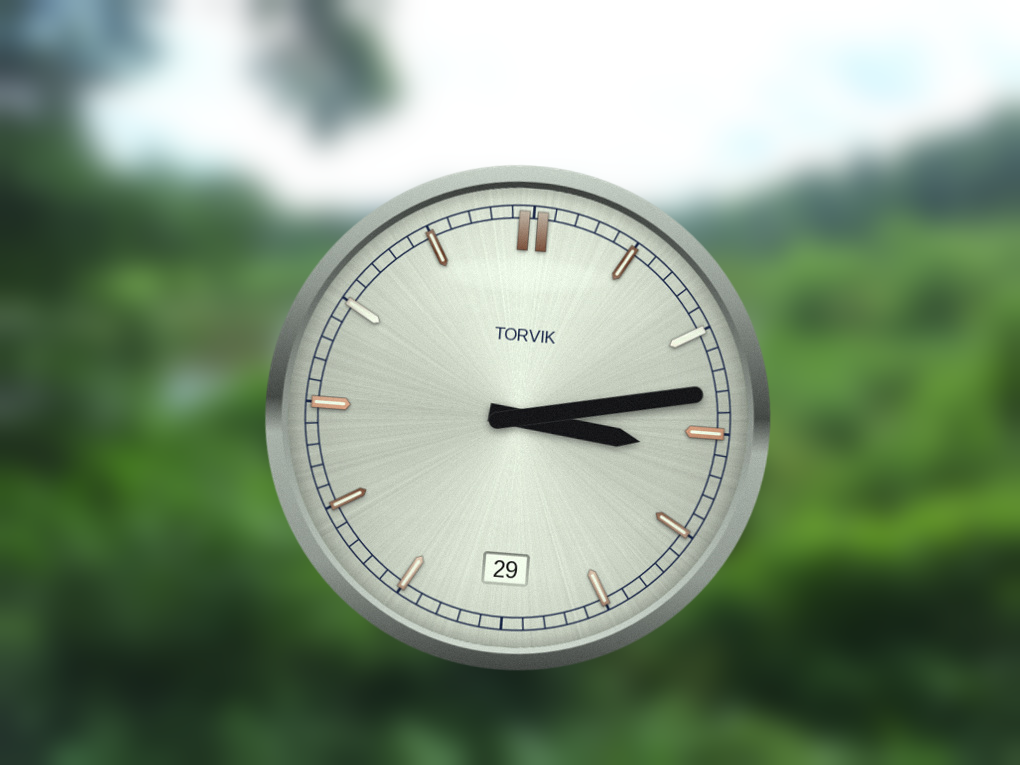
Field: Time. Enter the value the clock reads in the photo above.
3:13
